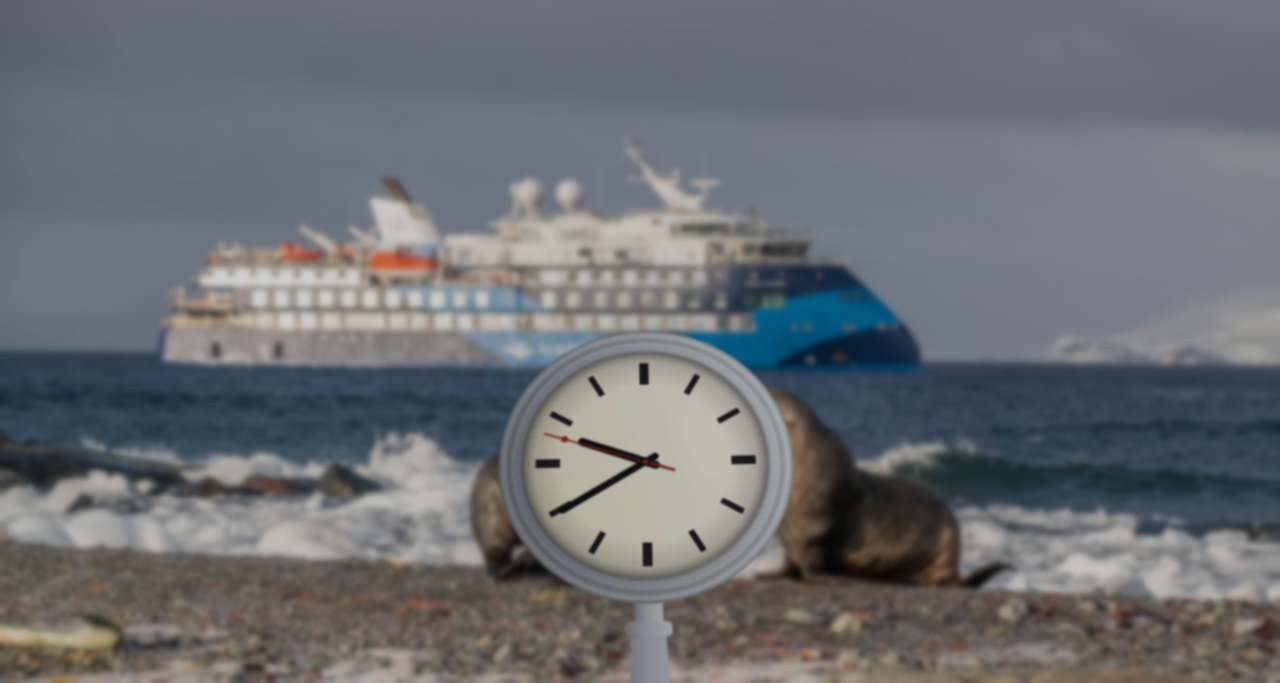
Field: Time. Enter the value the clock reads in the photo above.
9:39:48
